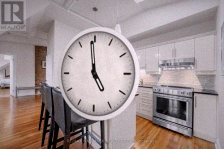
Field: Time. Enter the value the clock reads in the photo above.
4:59
